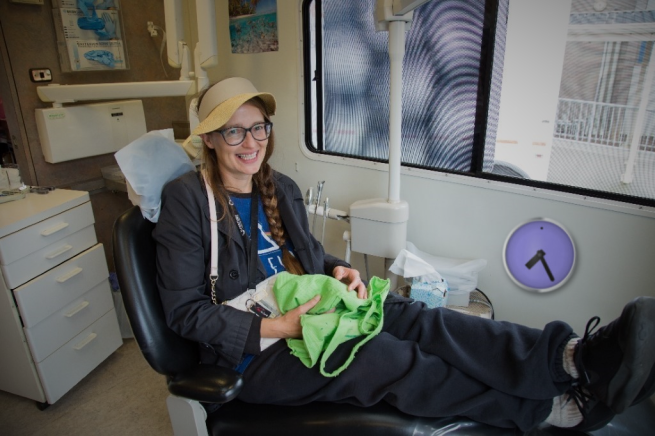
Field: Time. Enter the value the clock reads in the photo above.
7:25
